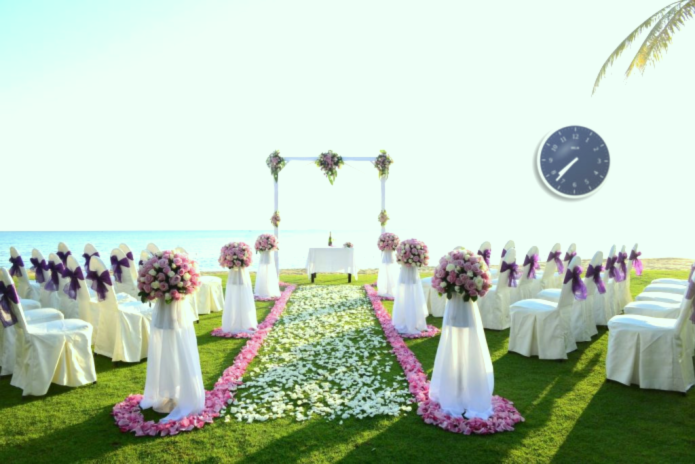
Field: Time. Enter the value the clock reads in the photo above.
7:37
